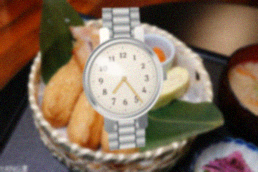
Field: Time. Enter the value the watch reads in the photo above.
7:24
